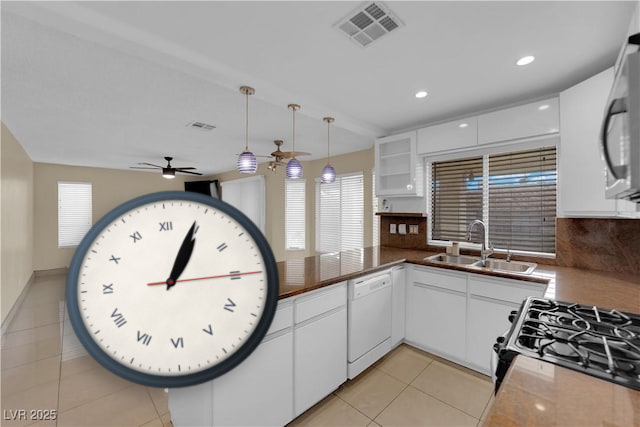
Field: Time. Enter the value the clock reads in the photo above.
1:04:15
